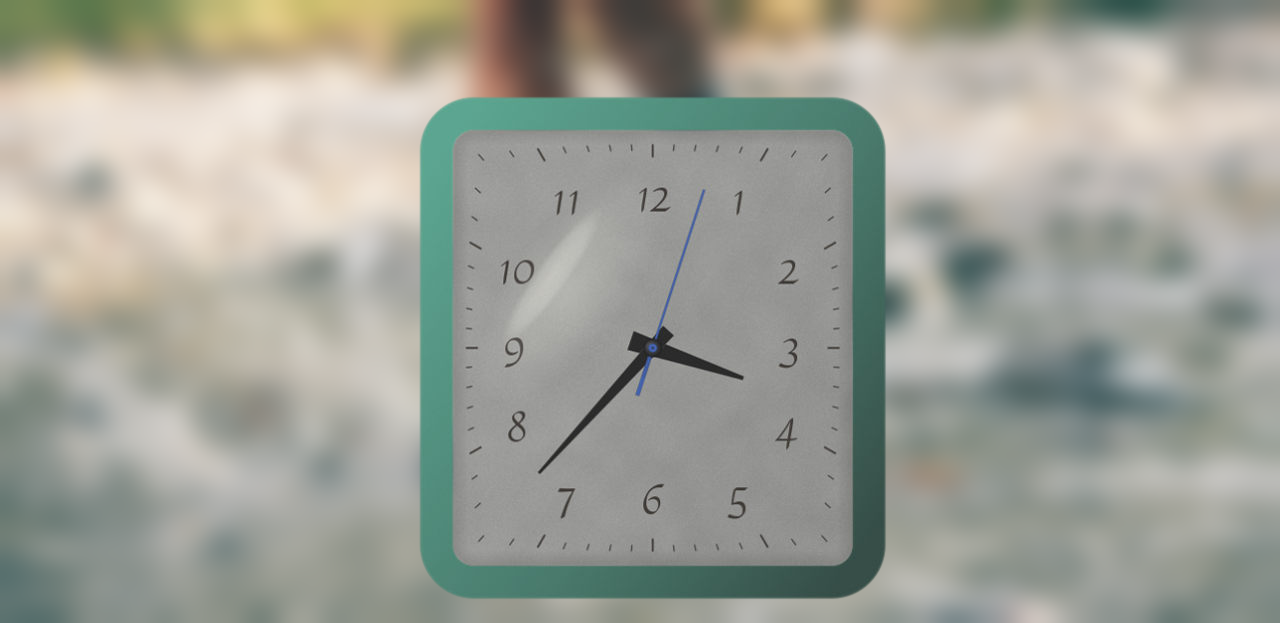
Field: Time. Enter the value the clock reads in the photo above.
3:37:03
